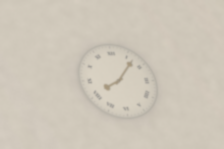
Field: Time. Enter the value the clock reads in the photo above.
8:07
